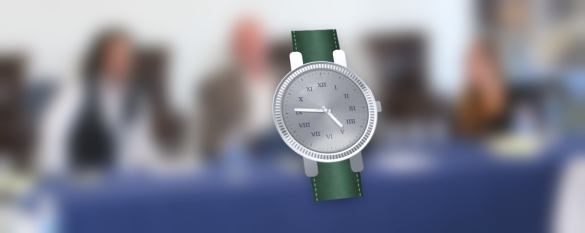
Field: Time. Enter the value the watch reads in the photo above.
4:46
